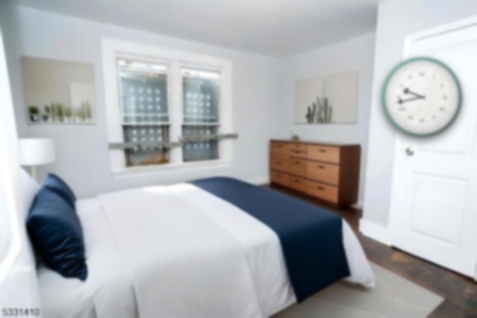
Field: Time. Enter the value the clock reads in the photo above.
9:43
